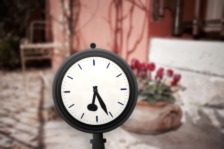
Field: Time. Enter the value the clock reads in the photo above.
6:26
